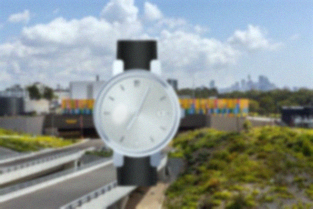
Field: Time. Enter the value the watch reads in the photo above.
7:04
